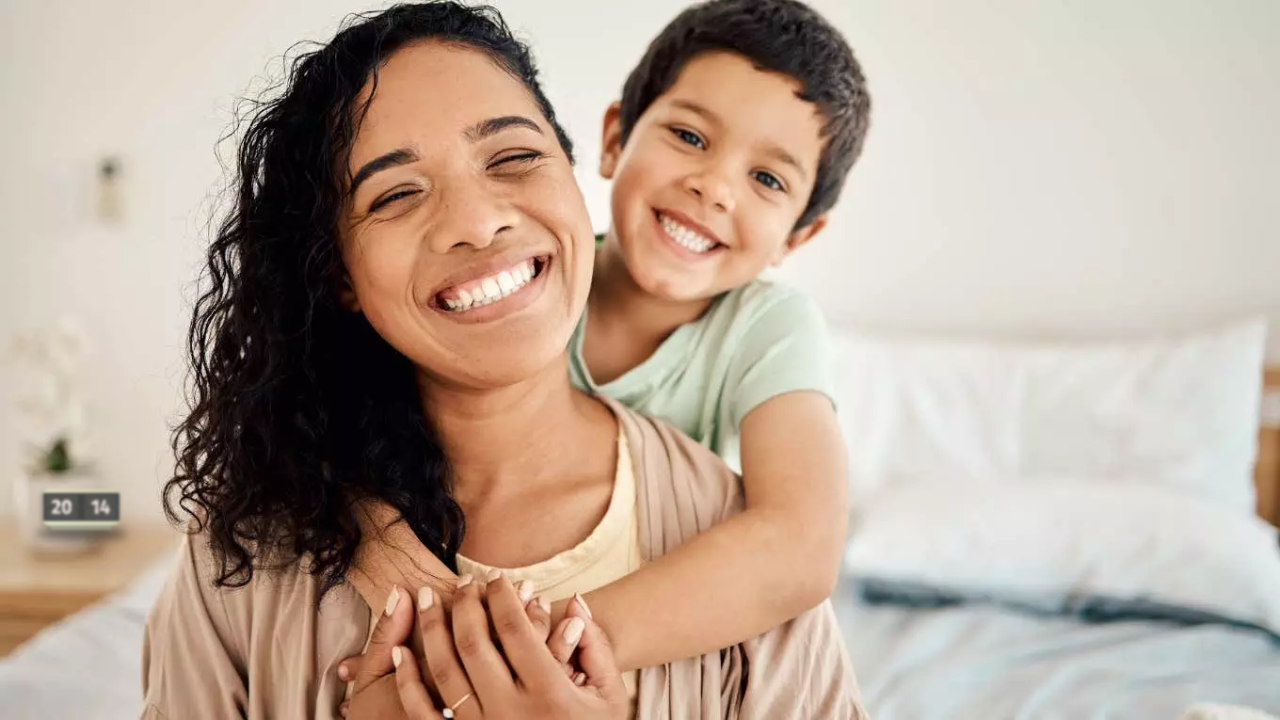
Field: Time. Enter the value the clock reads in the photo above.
20:14
